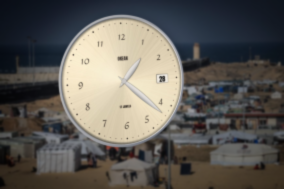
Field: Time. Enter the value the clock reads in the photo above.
1:22
